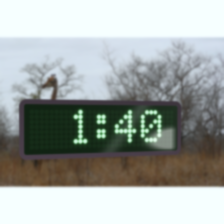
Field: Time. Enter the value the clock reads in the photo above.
1:40
